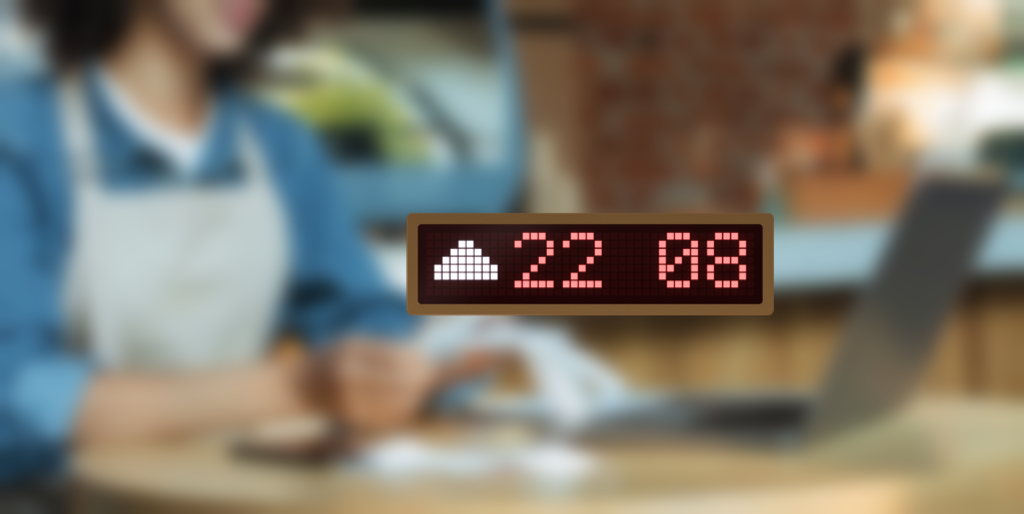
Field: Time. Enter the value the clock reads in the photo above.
22:08
